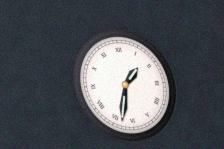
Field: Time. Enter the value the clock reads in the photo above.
1:33
